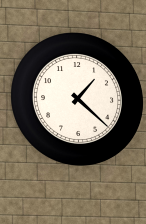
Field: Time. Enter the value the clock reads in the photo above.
1:22
